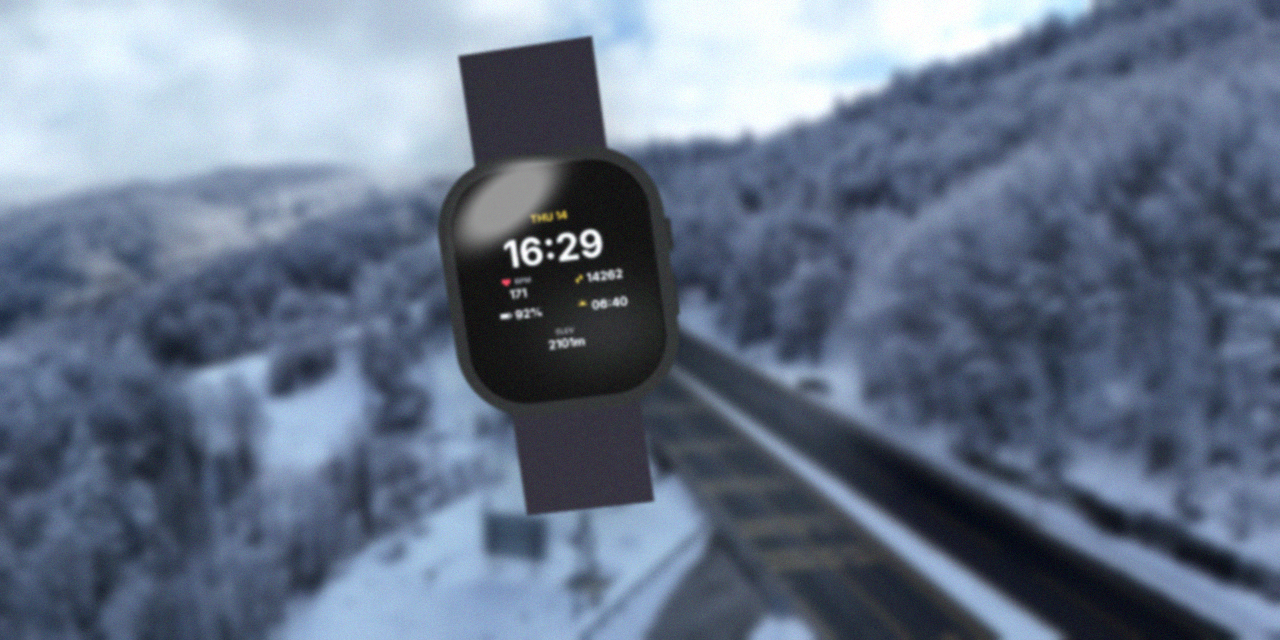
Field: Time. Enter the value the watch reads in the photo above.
16:29
